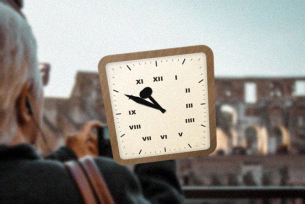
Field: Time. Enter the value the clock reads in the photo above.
10:50
